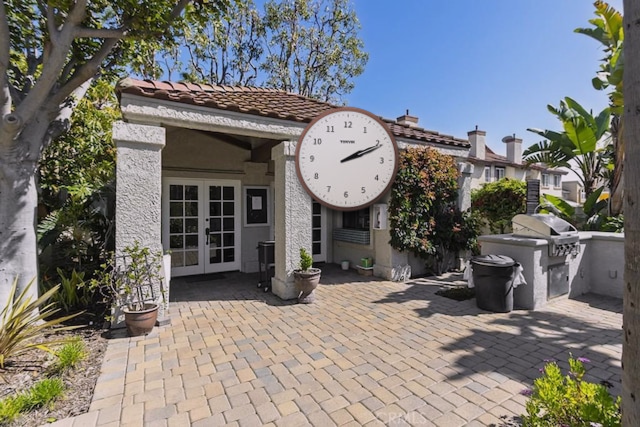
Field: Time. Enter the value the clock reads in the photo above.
2:11
